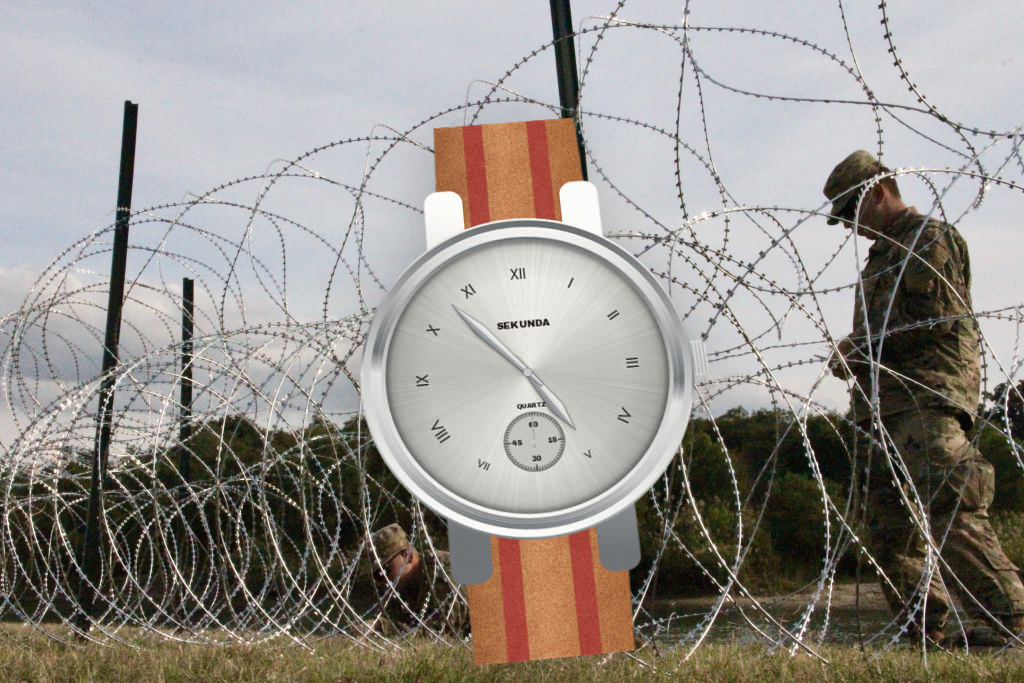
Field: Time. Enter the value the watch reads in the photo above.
4:53
